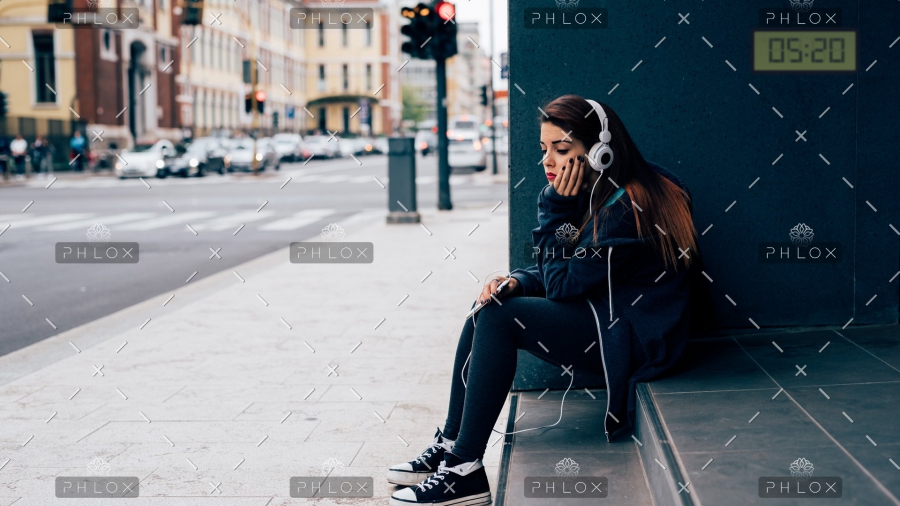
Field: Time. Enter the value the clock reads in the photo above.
5:20
